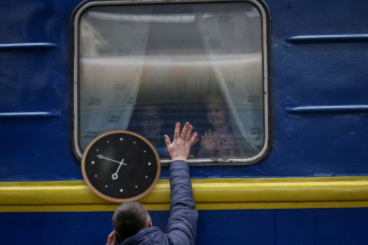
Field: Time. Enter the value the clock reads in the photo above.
6:48
